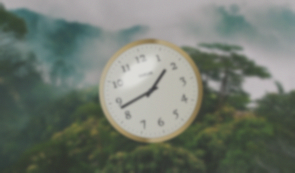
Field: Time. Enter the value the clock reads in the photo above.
1:43
